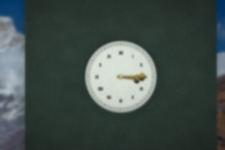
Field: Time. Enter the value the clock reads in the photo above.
3:15
